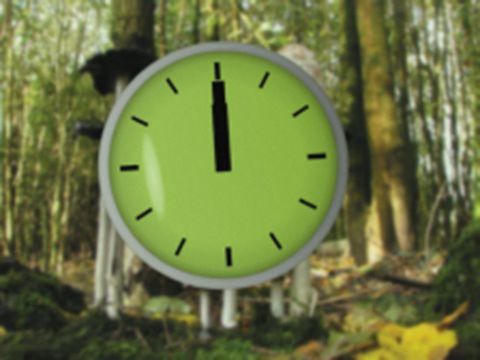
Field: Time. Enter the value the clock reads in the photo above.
12:00
